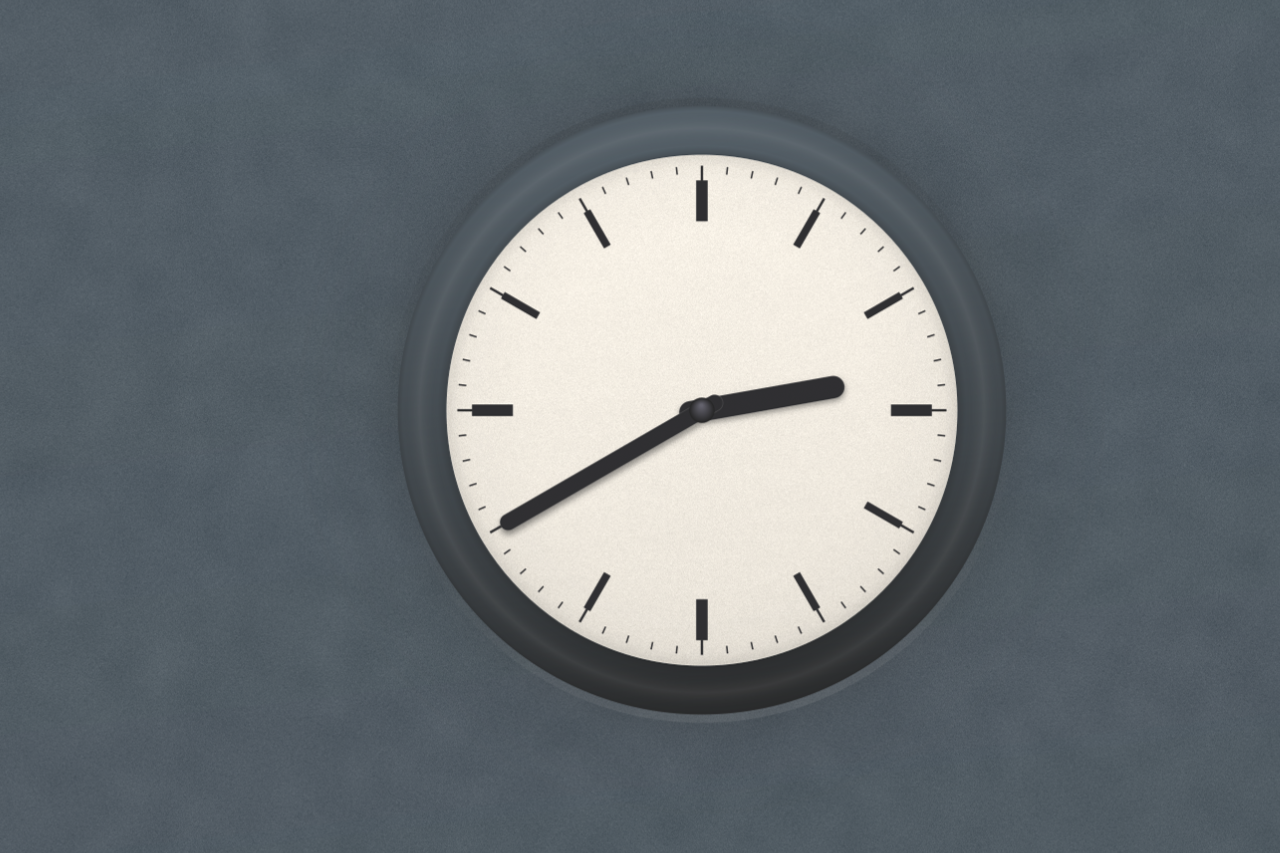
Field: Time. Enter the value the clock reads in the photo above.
2:40
